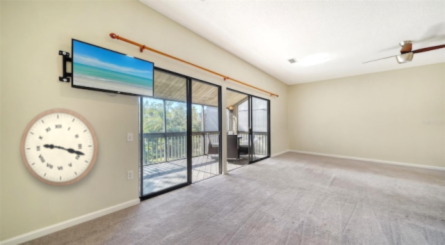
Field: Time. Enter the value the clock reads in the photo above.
9:18
